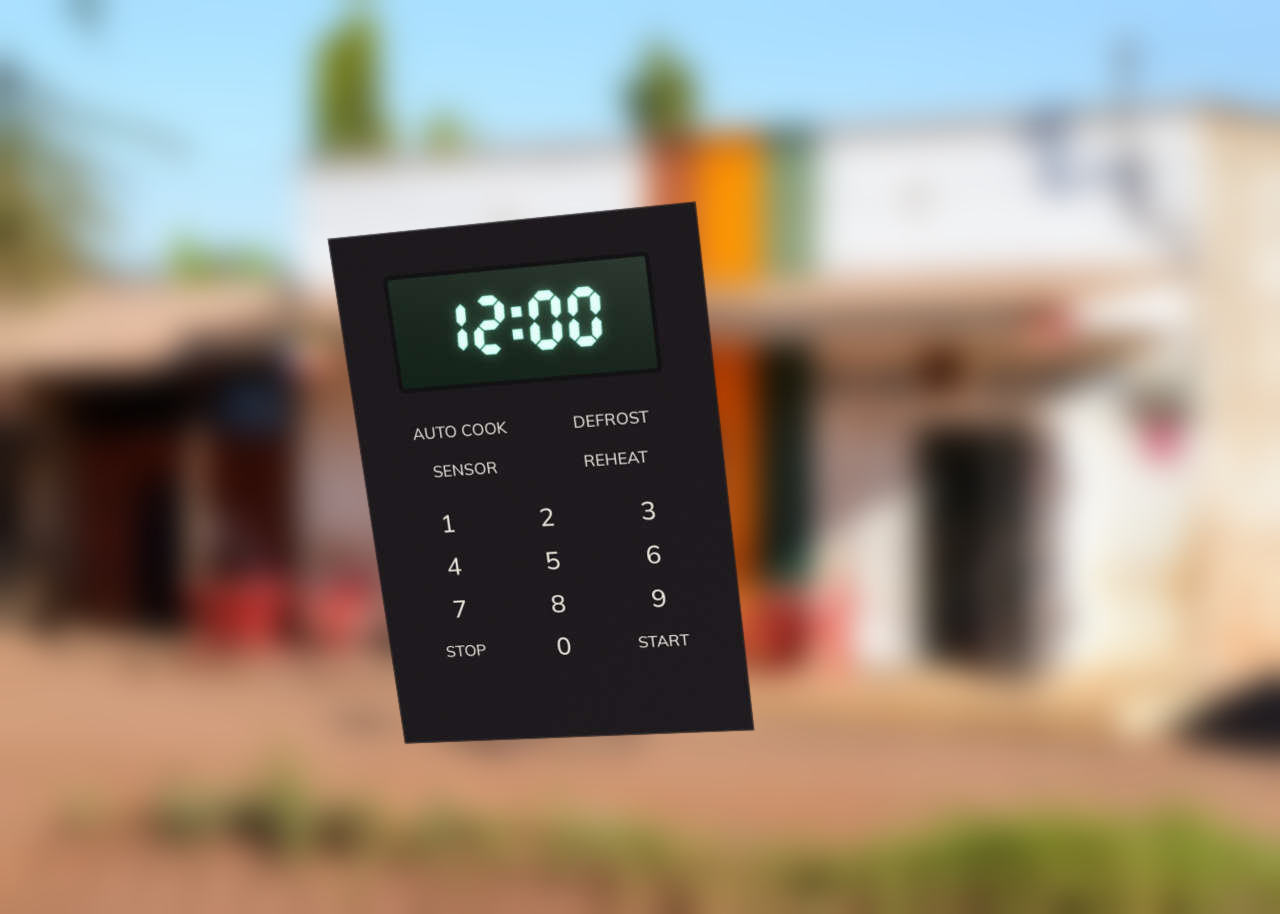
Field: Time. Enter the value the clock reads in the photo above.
12:00
